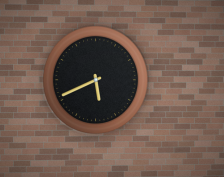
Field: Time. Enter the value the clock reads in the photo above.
5:41
